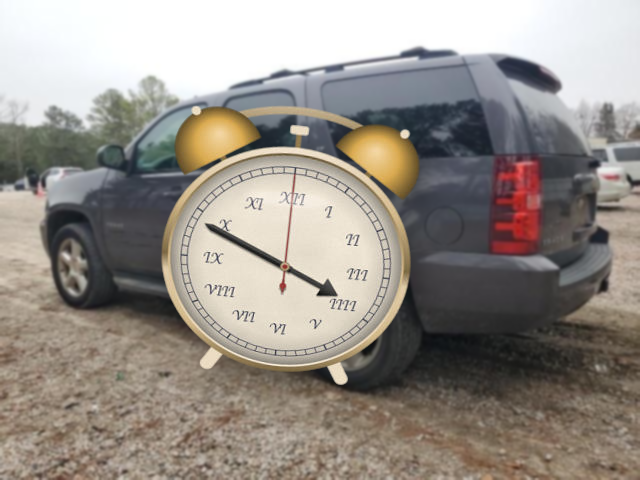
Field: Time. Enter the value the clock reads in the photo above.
3:49:00
